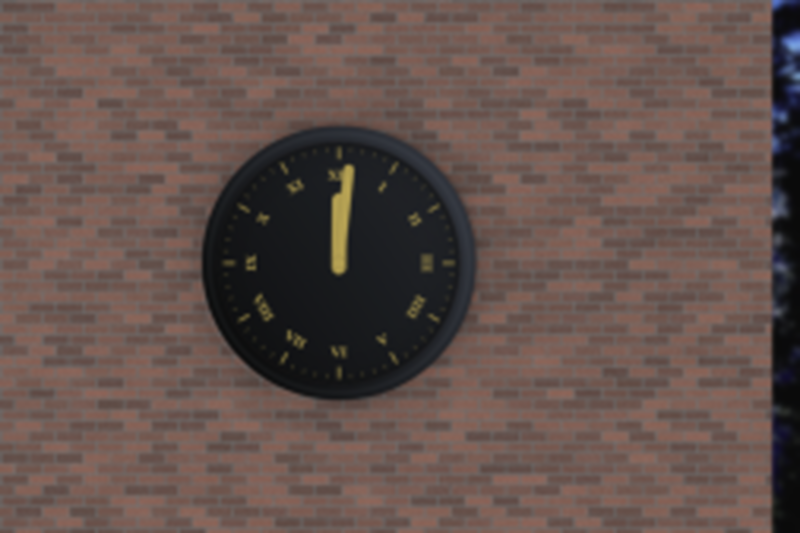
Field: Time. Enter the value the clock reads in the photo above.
12:01
